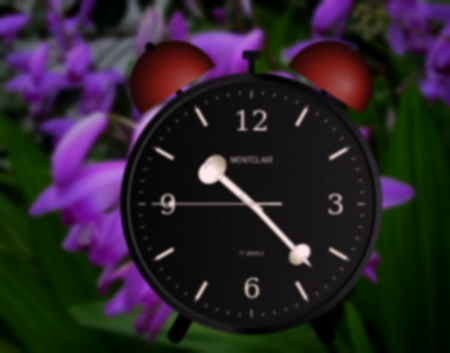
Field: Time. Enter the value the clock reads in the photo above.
10:22:45
